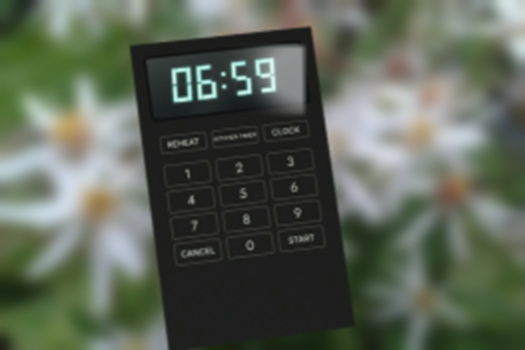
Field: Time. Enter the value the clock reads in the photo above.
6:59
